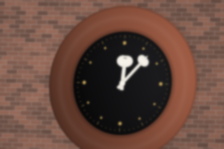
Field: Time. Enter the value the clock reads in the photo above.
12:07
